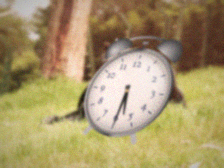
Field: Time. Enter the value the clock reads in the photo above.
5:30
